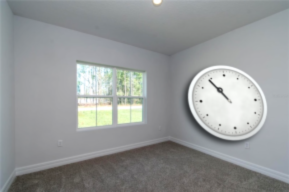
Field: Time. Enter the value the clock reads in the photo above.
10:54
